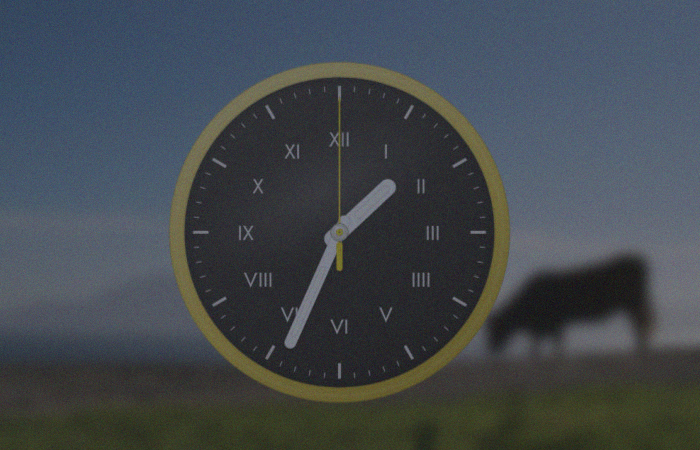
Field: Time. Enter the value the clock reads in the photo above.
1:34:00
